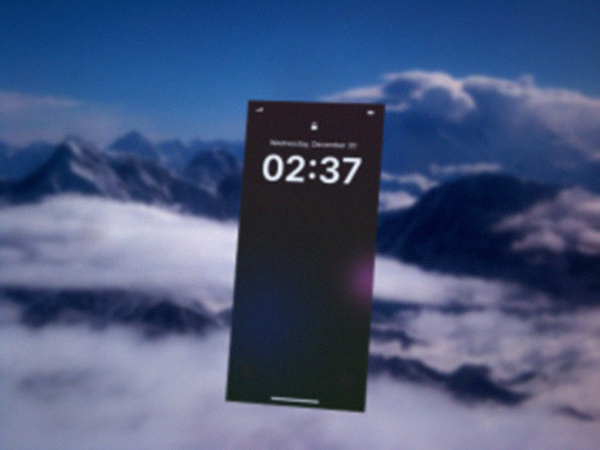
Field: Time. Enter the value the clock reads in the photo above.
2:37
